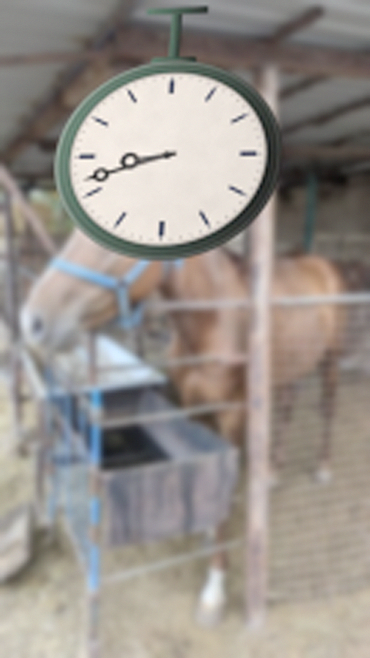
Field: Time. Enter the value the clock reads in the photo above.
8:42
